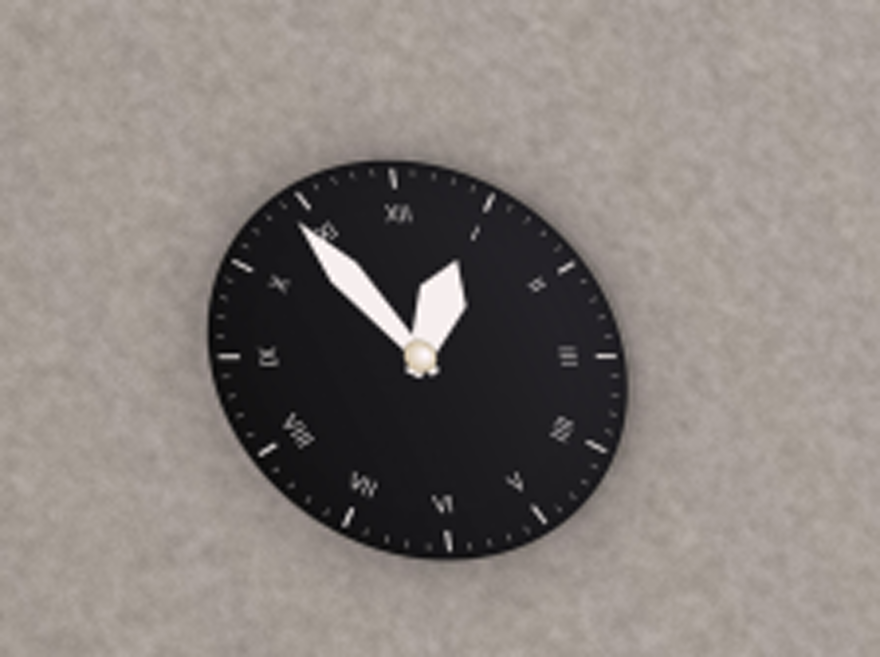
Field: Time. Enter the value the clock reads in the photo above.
12:54
